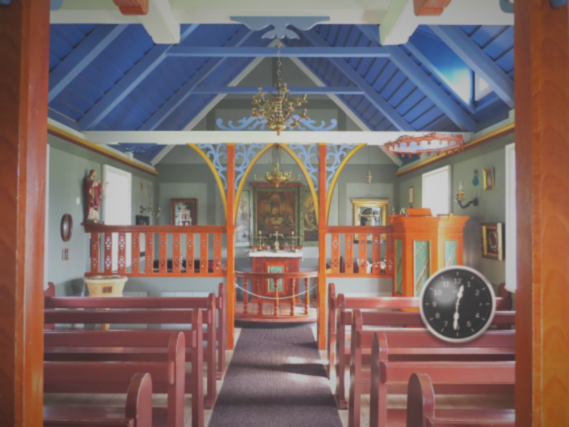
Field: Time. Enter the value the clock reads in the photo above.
12:31
